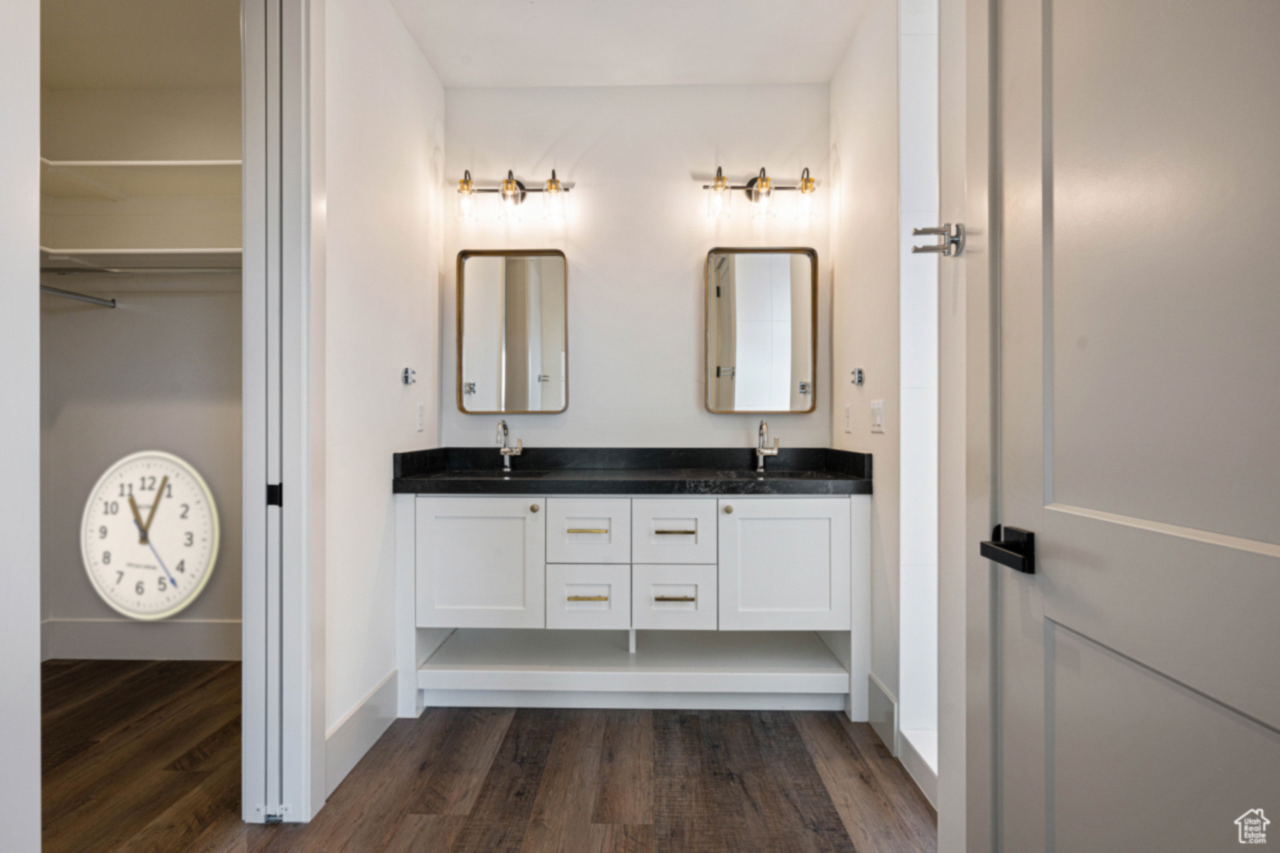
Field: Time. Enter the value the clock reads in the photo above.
11:03:23
